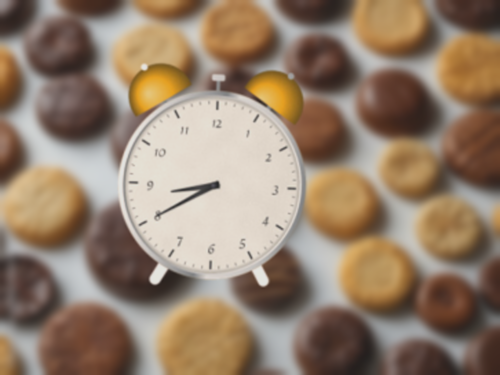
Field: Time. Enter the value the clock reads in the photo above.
8:40
